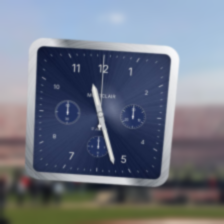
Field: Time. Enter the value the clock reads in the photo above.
11:27
